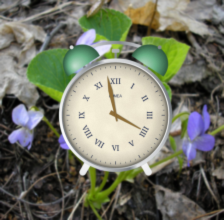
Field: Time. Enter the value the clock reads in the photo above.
3:58
